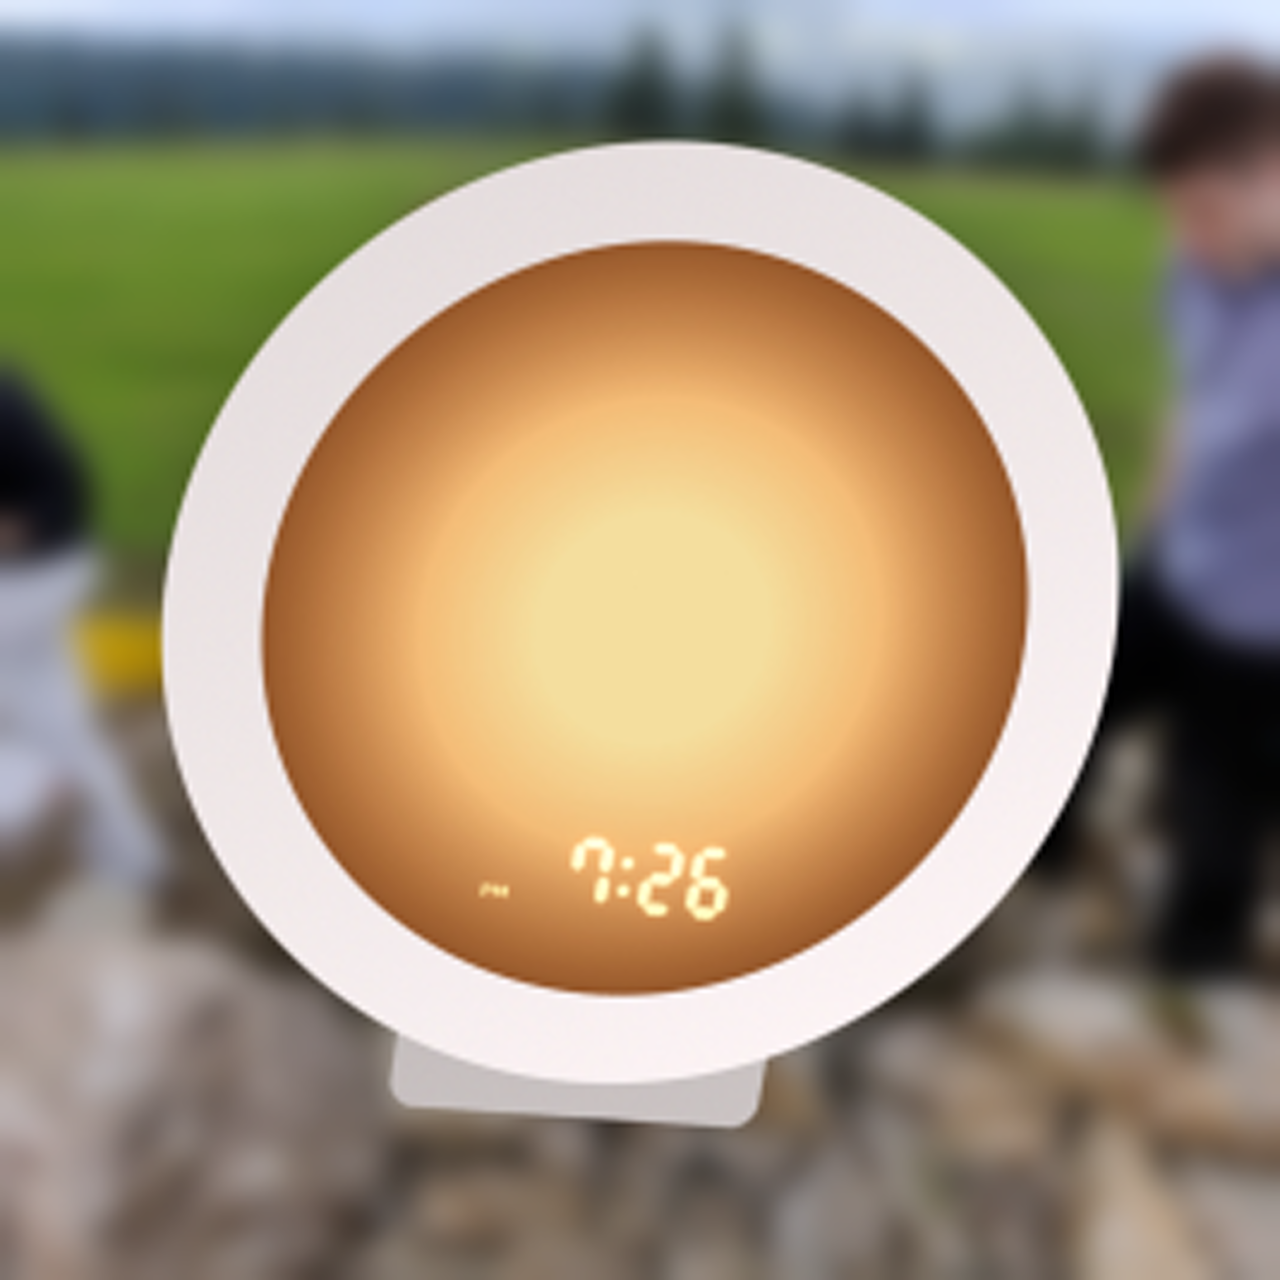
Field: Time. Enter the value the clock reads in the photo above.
7:26
